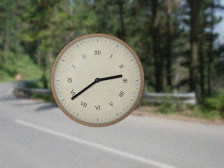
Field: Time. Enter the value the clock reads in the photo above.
2:39
